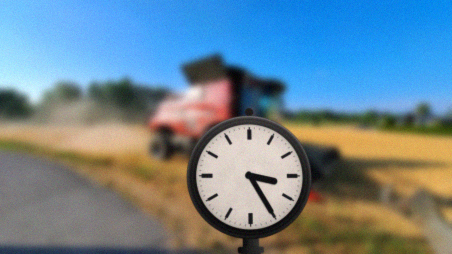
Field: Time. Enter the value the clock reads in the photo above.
3:25
